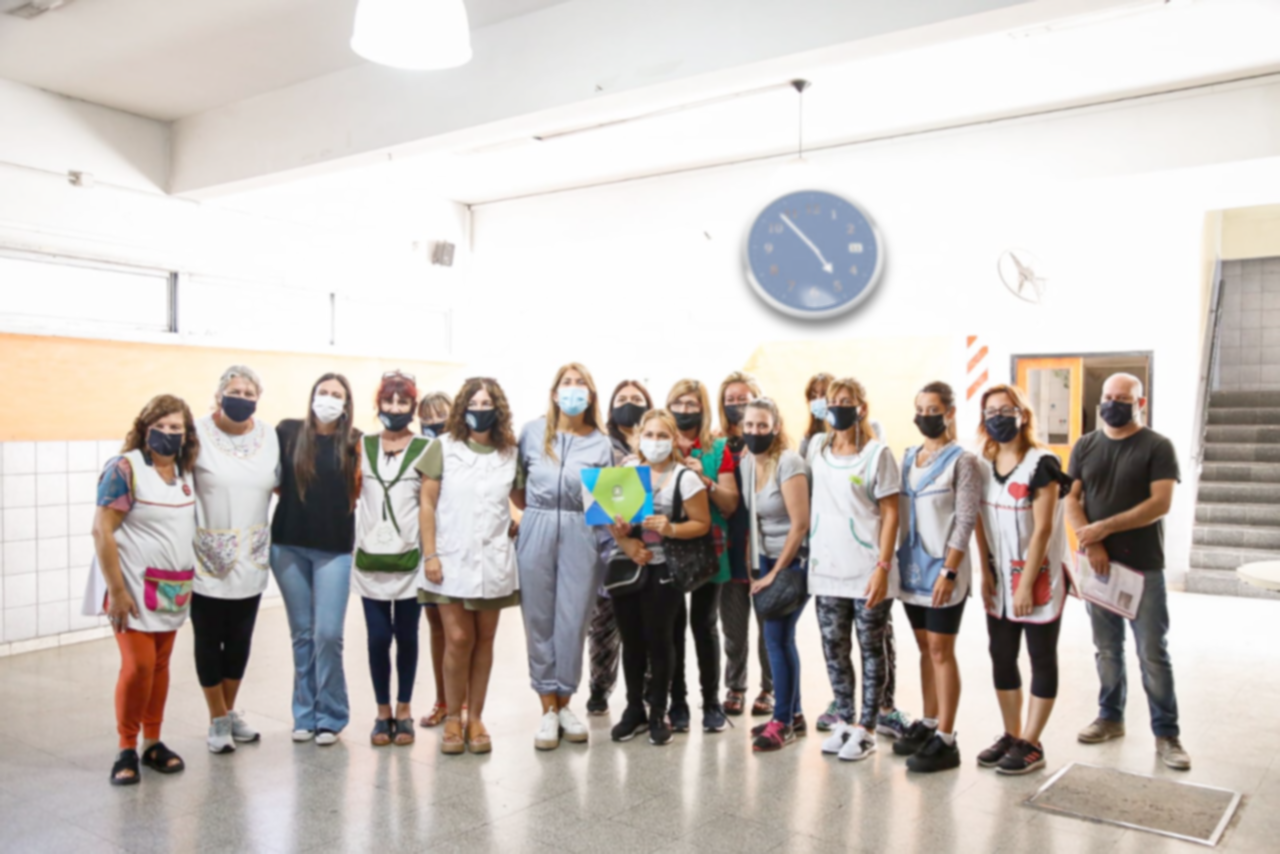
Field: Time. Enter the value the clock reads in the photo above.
4:53
